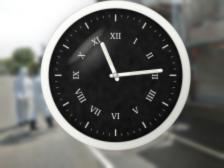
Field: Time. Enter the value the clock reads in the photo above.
11:14
